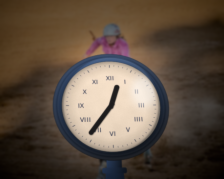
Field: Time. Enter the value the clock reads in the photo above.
12:36
